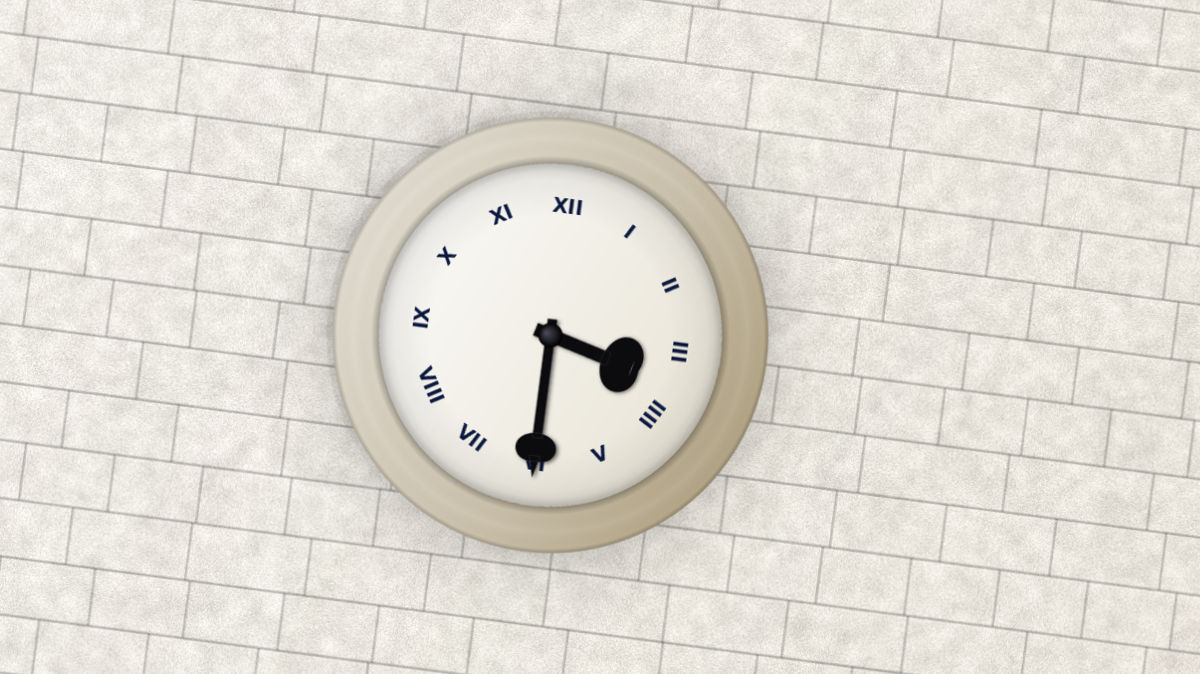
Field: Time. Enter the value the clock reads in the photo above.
3:30
